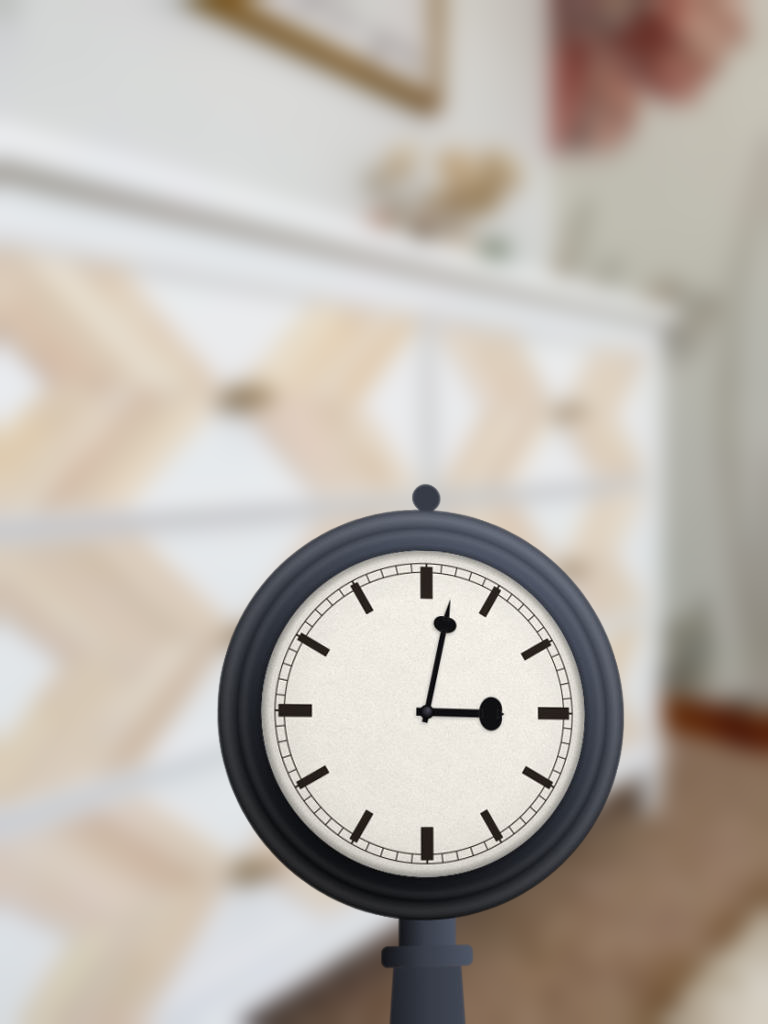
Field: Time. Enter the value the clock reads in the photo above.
3:02
